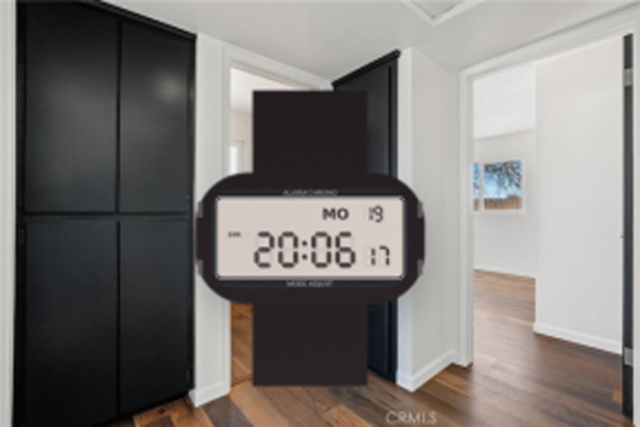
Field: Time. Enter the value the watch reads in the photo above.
20:06:17
